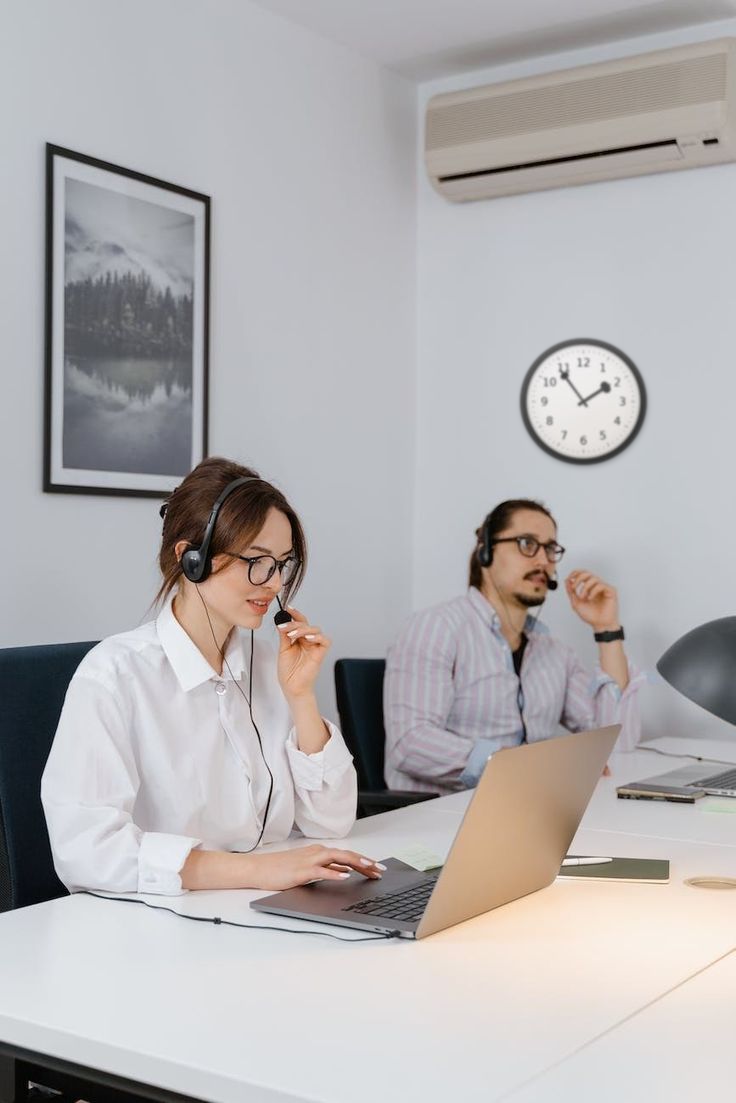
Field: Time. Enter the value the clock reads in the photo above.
1:54
